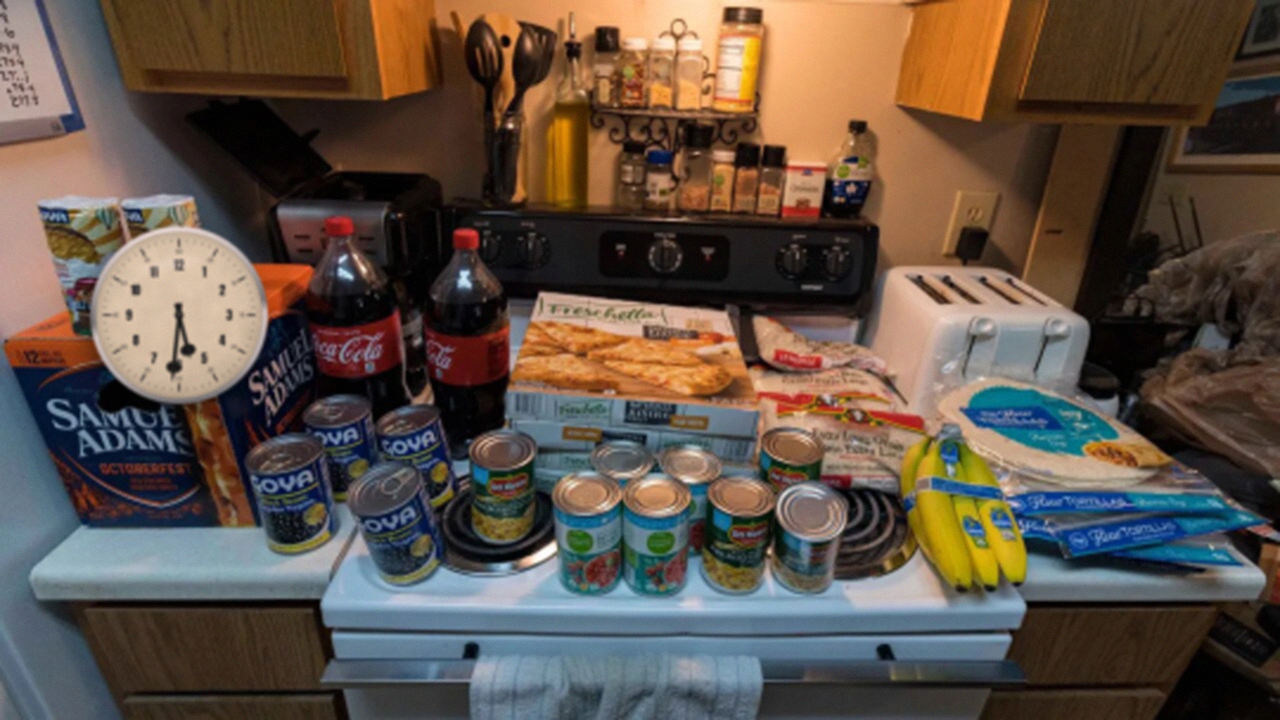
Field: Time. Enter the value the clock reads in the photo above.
5:31
